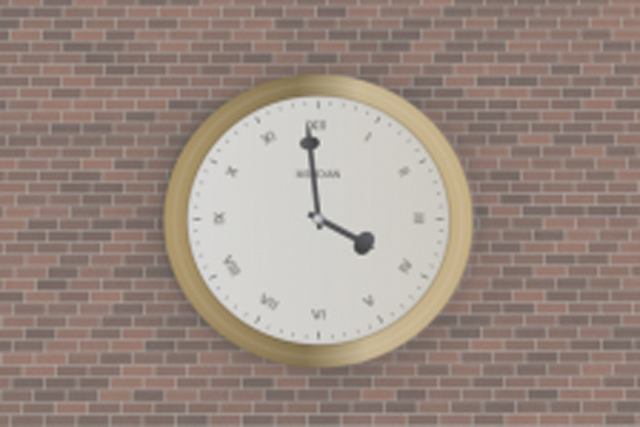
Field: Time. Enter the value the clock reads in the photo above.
3:59
